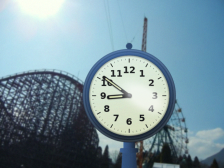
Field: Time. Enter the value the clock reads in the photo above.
8:51
